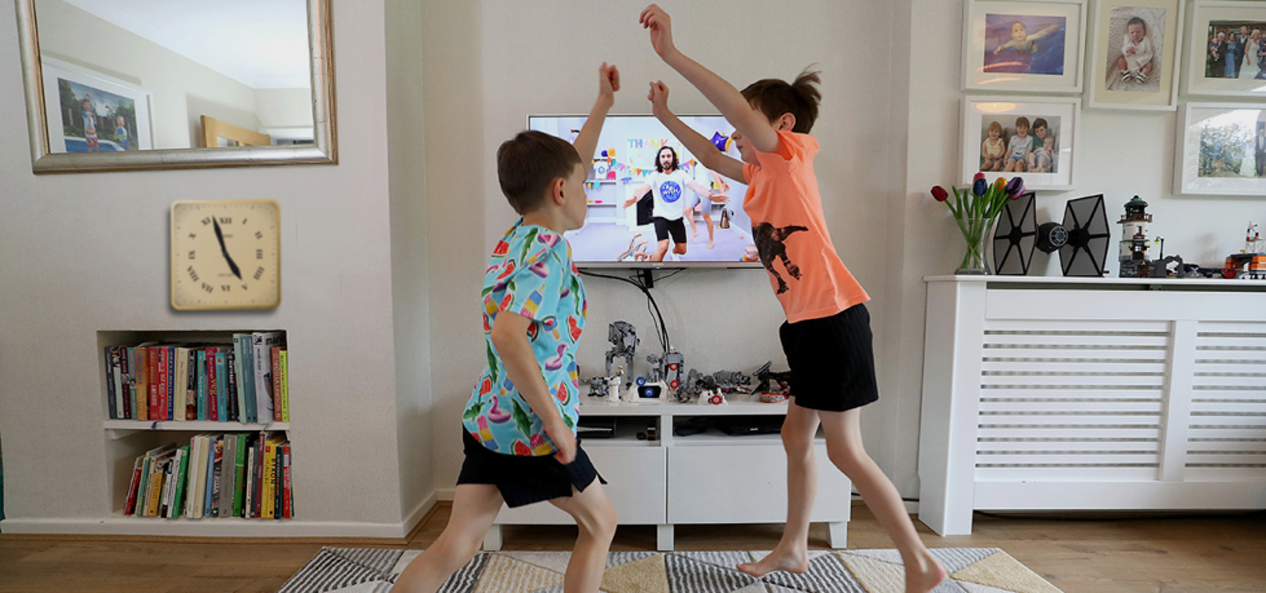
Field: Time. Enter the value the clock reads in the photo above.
4:57
